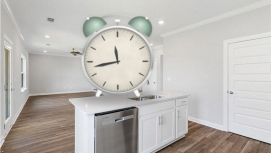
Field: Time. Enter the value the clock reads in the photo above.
11:43
